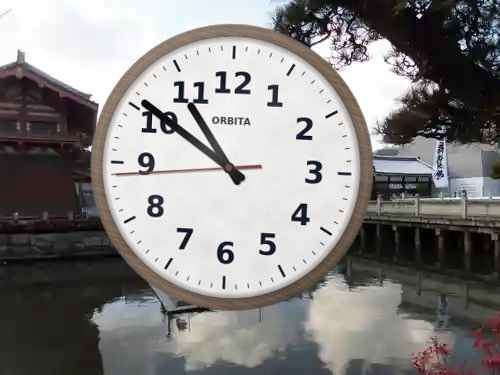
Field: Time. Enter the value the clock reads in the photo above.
10:50:44
